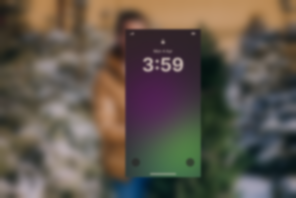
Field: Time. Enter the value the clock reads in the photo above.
3:59
